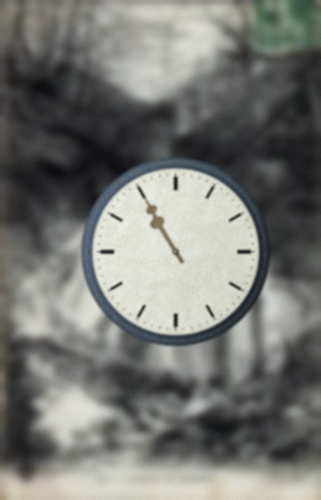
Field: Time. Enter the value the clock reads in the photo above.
10:55
